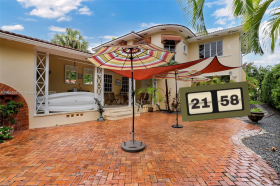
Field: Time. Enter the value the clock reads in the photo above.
21:58
